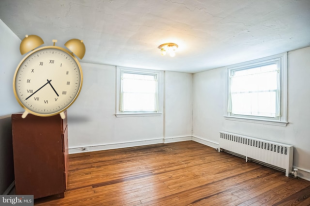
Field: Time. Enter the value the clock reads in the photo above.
4:38
